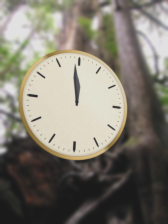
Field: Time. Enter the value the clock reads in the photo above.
11:59
